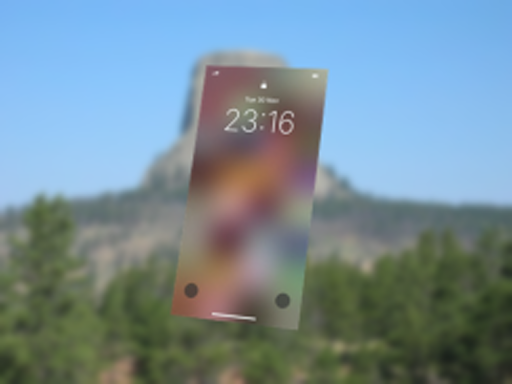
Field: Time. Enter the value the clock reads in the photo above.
23:16
